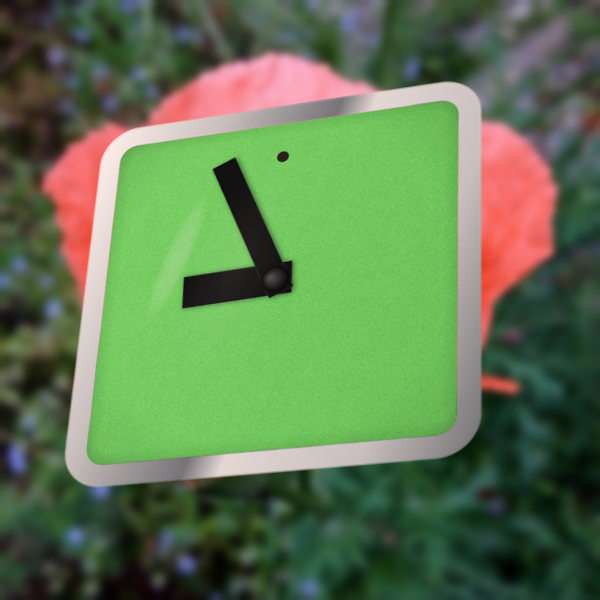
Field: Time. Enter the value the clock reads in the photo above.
8:56
